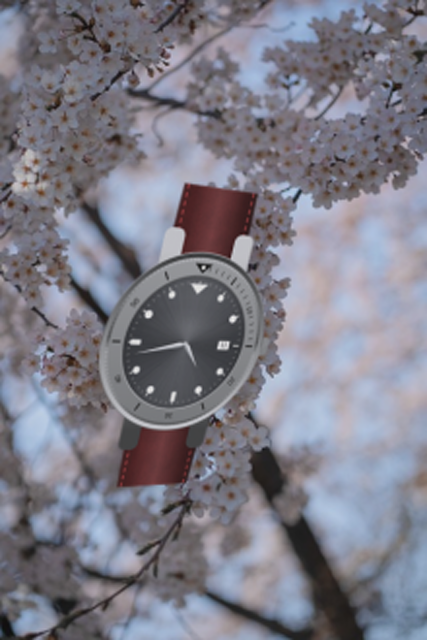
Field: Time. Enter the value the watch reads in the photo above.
4:43
